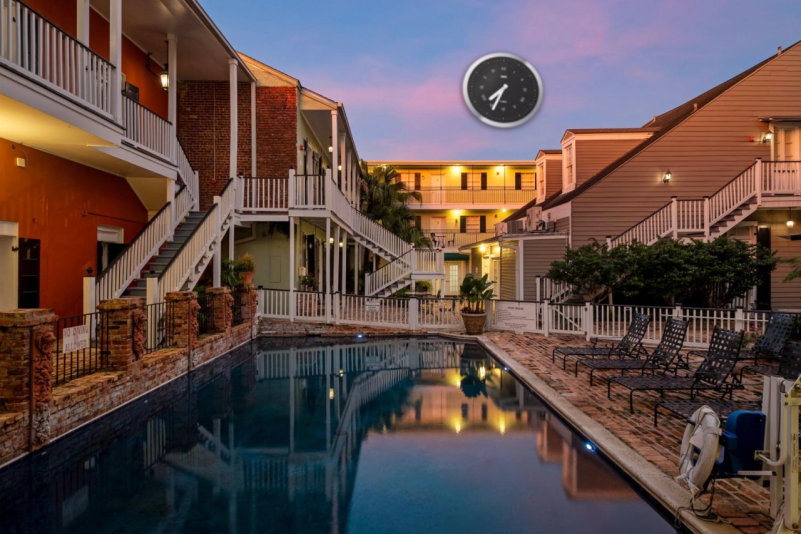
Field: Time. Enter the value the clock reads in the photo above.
7:34
